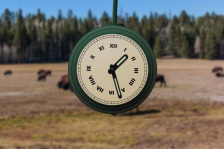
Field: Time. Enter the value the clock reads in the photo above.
1:27
